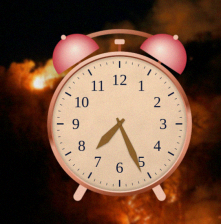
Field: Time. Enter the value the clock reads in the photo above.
7:26
